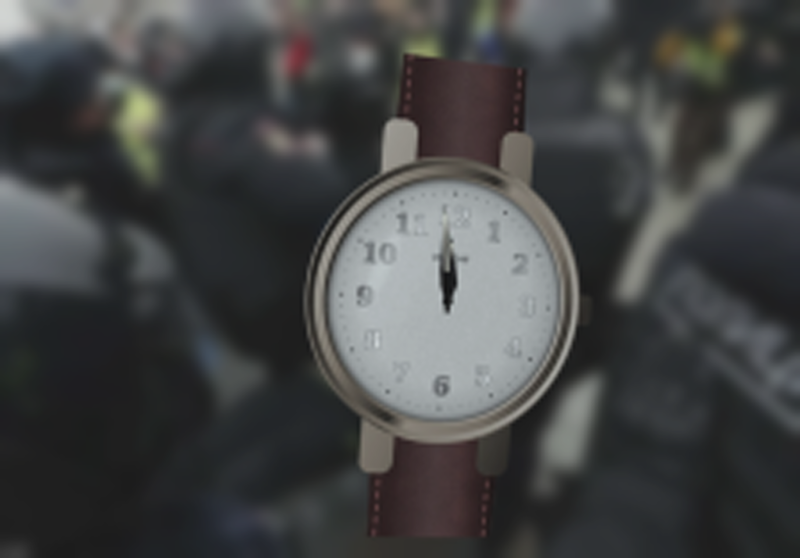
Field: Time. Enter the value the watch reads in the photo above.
11:59
